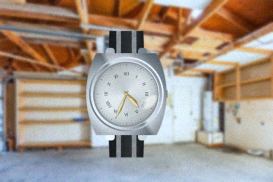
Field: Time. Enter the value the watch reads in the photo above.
4:34
